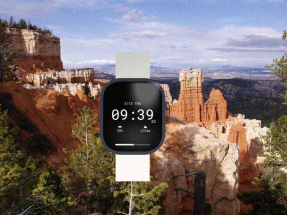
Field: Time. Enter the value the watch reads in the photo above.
9:39
